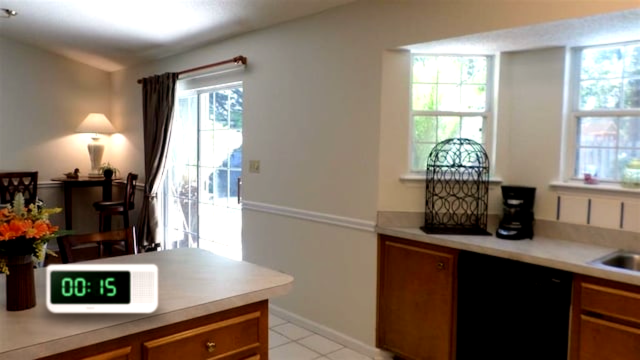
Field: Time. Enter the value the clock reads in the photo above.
0:15
